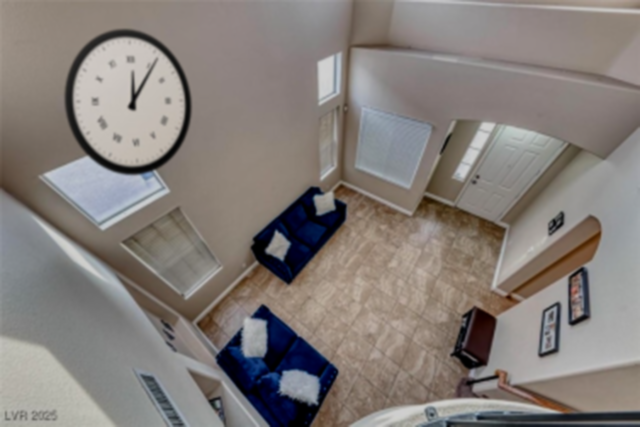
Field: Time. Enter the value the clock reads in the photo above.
12:06
